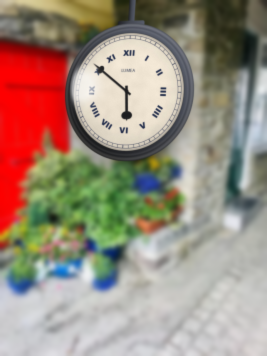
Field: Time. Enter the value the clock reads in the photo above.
5:51
